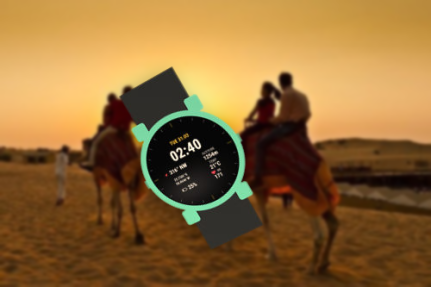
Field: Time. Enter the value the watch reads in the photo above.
2:40
